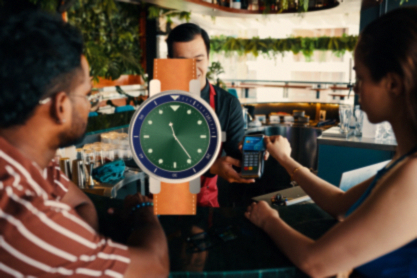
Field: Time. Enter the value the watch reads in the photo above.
11:24
